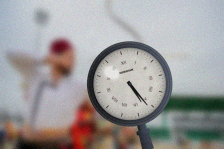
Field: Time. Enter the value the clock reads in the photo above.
5:26
